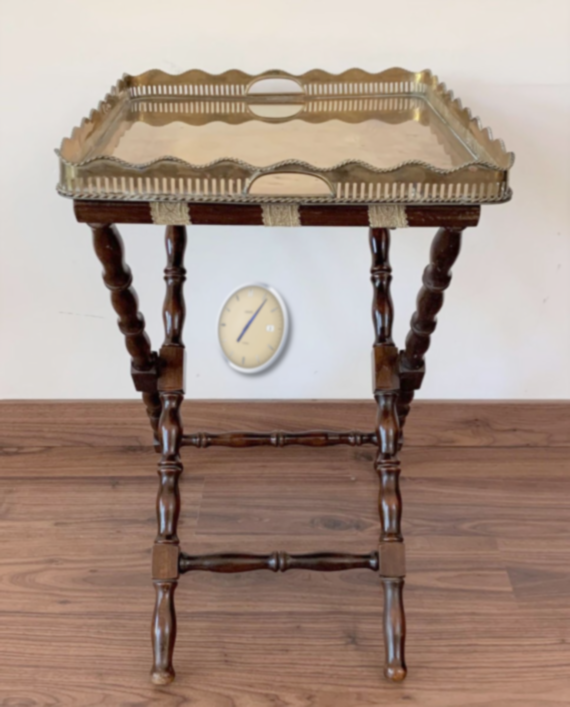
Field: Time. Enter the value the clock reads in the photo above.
7:06
